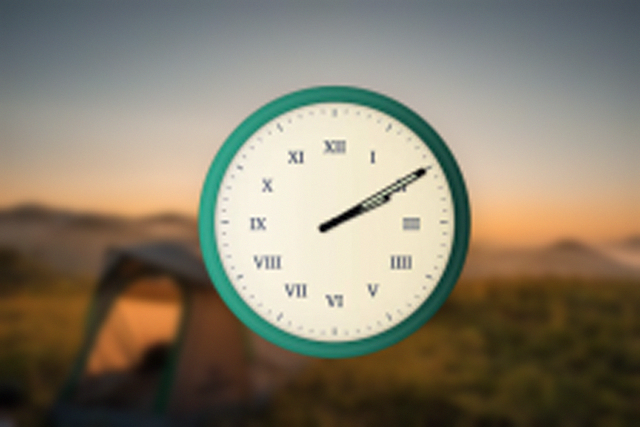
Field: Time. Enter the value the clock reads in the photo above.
2:10
